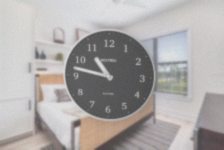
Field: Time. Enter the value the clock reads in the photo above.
10:47
